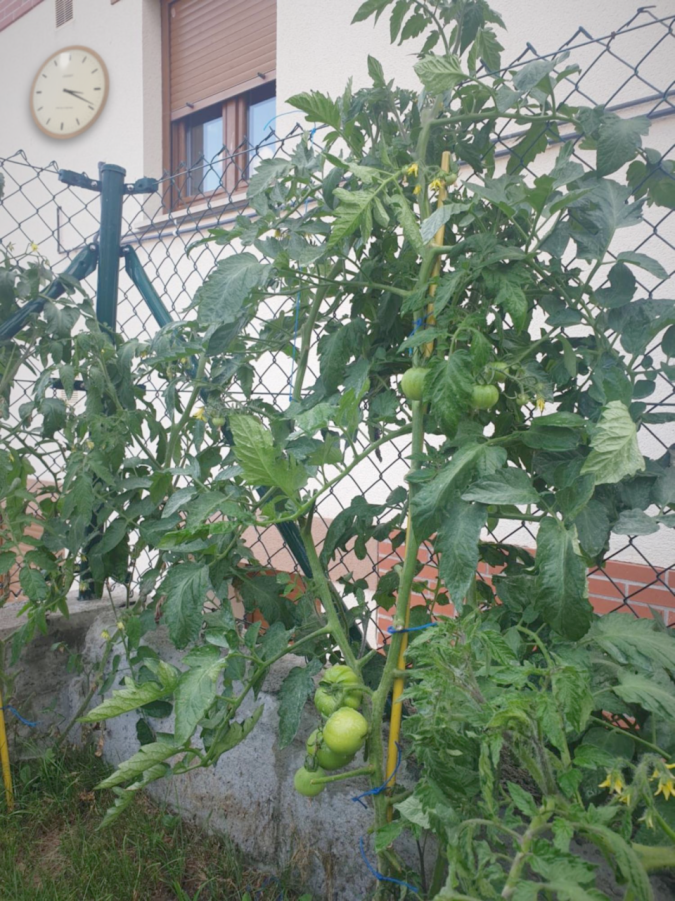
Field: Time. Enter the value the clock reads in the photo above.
3:19
